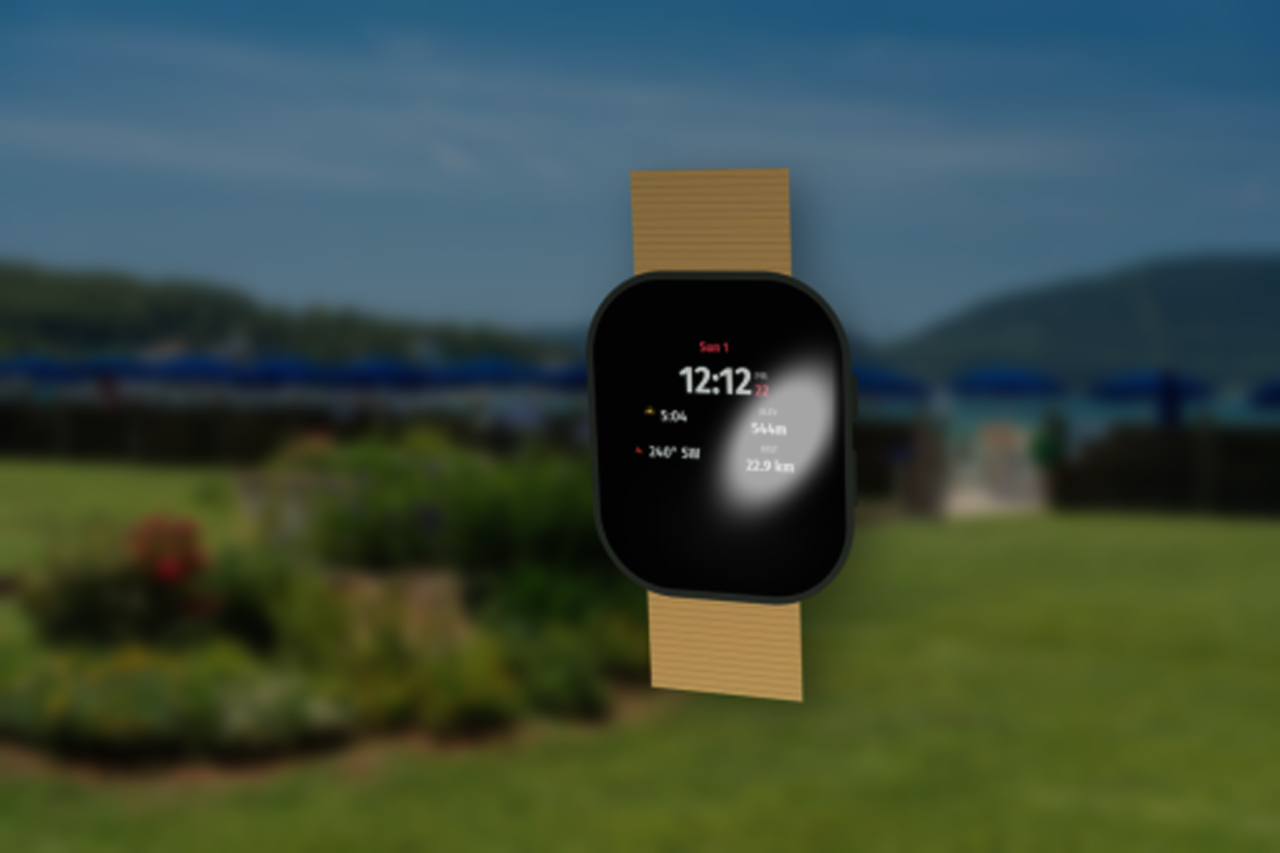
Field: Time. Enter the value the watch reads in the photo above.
12:12
